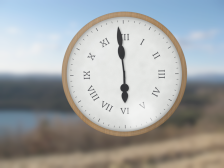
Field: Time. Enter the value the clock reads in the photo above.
5:59
